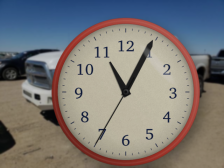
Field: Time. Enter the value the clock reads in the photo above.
11:04:35
